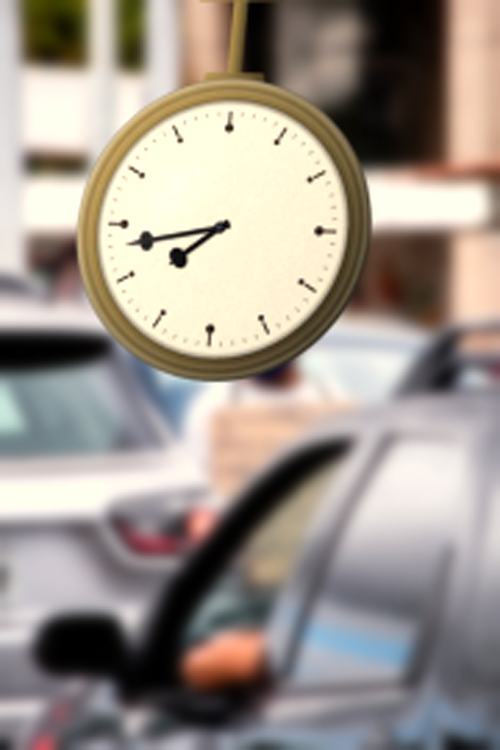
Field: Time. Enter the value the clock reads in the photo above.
7:43
